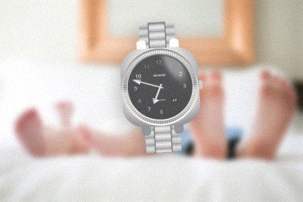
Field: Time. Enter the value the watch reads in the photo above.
6:48
